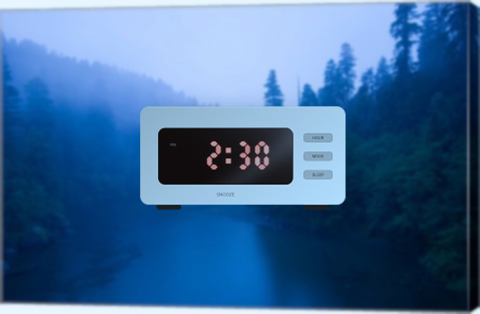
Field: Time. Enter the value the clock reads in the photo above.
2:30
